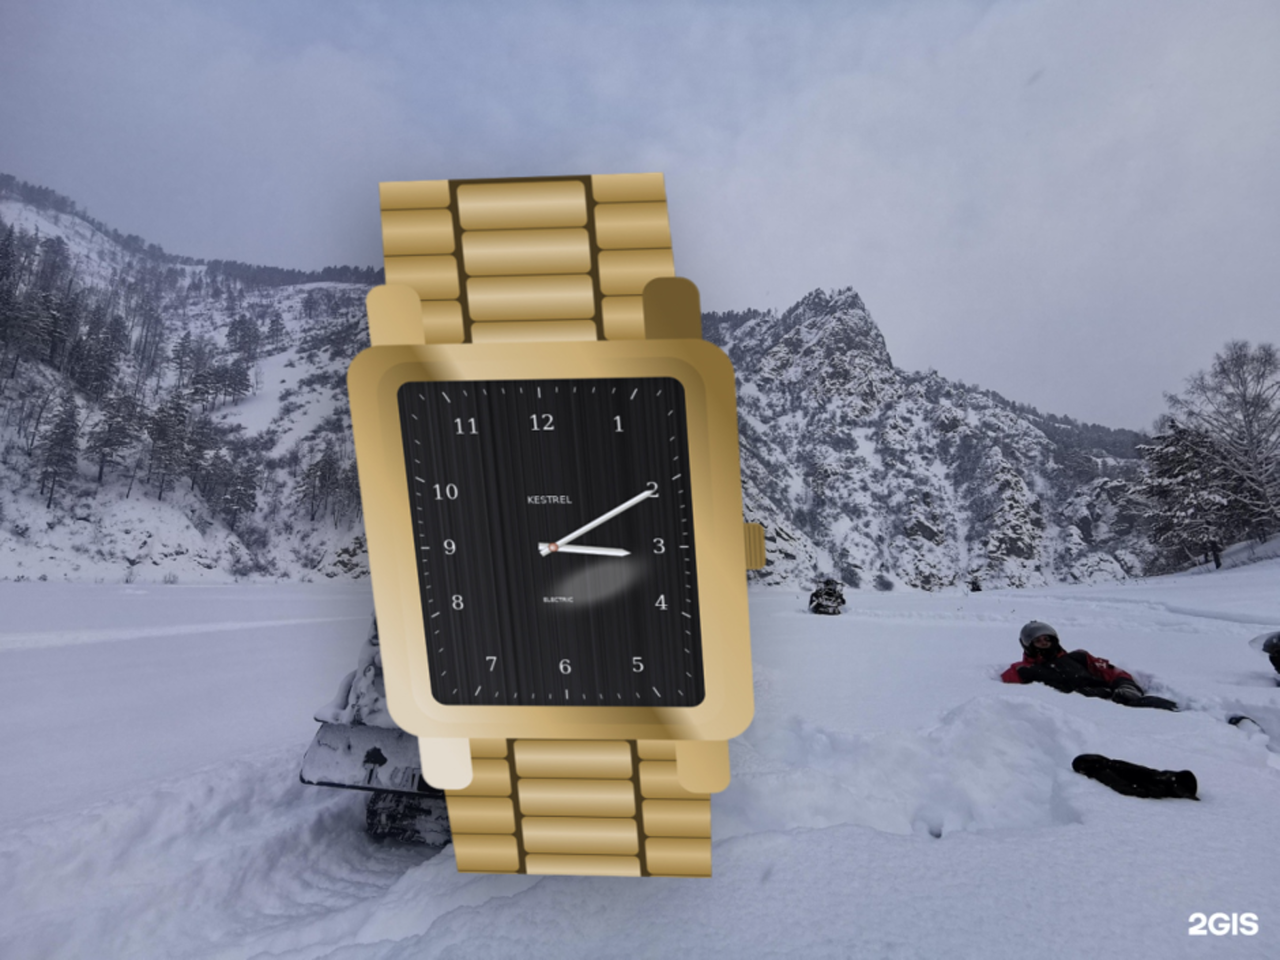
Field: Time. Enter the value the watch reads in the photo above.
3:10
